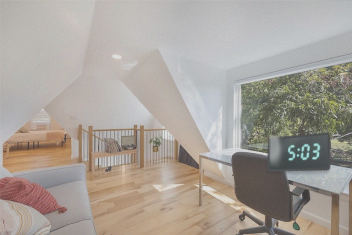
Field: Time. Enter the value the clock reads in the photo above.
5:03
